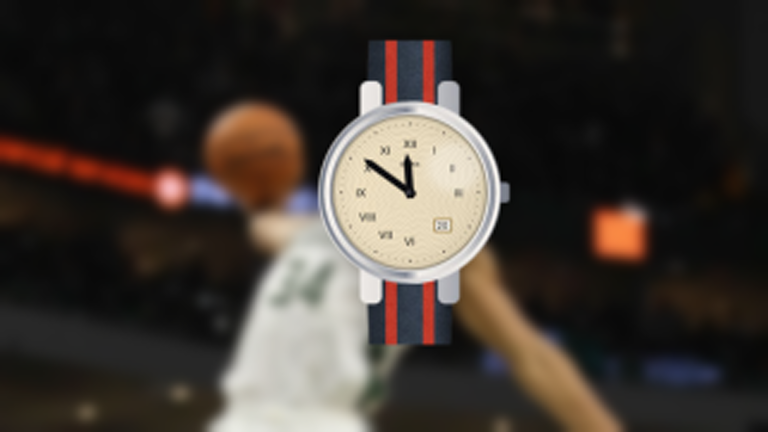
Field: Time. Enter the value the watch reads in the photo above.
11:51
